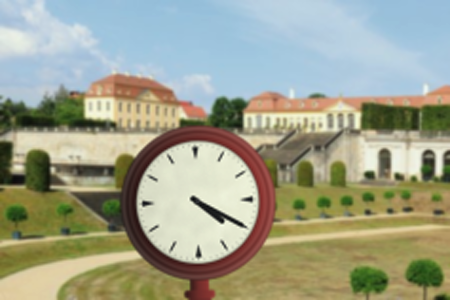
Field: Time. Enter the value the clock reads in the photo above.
4:20
